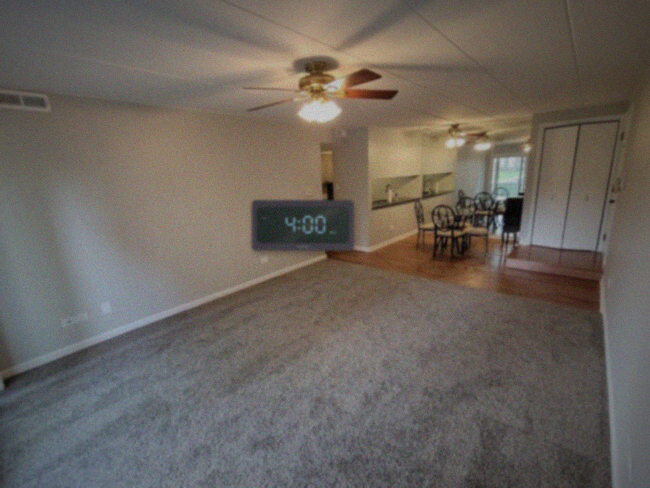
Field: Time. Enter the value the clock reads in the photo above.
4:00
